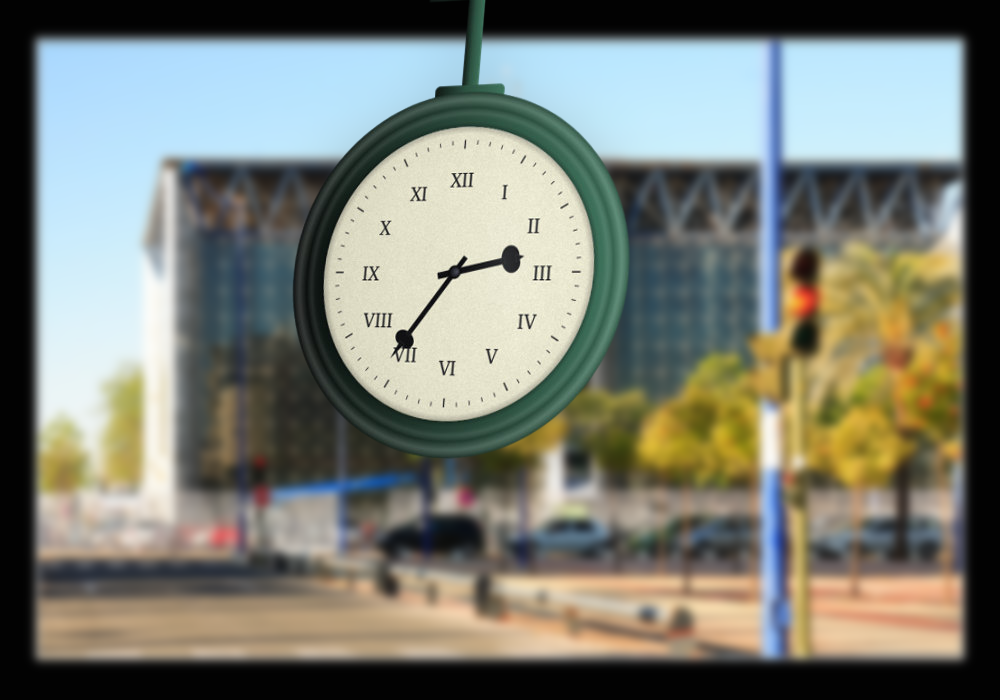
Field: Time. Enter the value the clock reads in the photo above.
2:36
